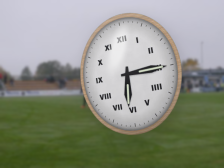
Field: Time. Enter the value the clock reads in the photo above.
6:15
